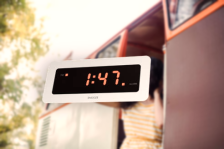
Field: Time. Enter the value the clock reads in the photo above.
1:47
